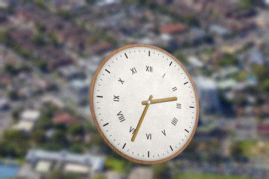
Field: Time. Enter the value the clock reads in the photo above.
2:34
